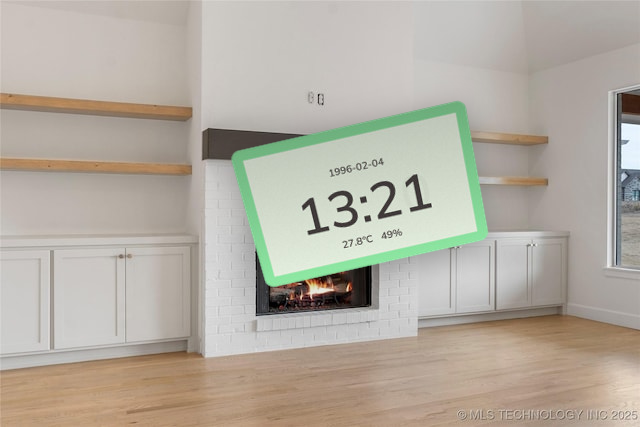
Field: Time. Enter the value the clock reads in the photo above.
13:21
